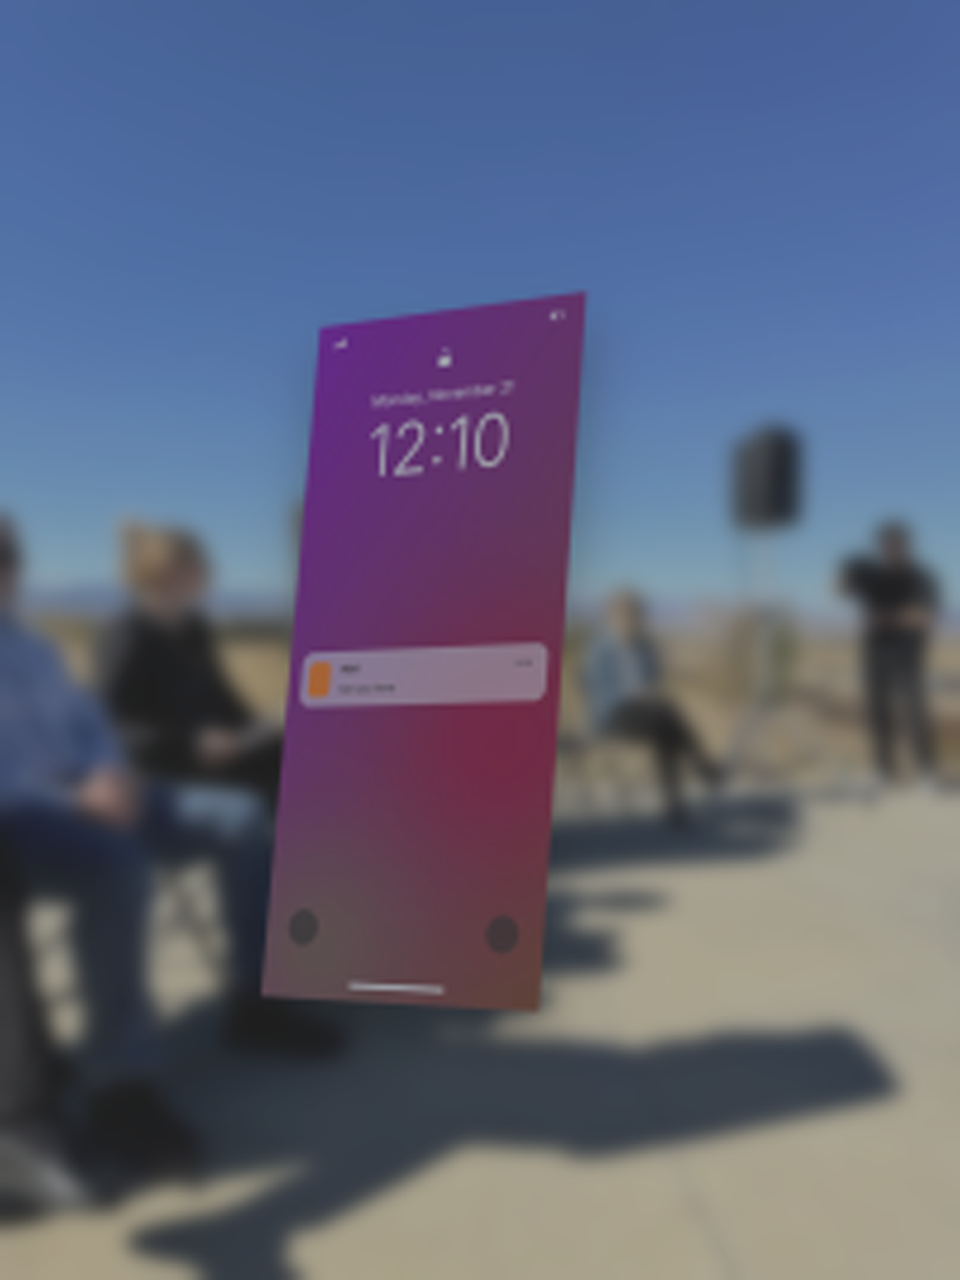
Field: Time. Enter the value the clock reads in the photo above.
12:10
